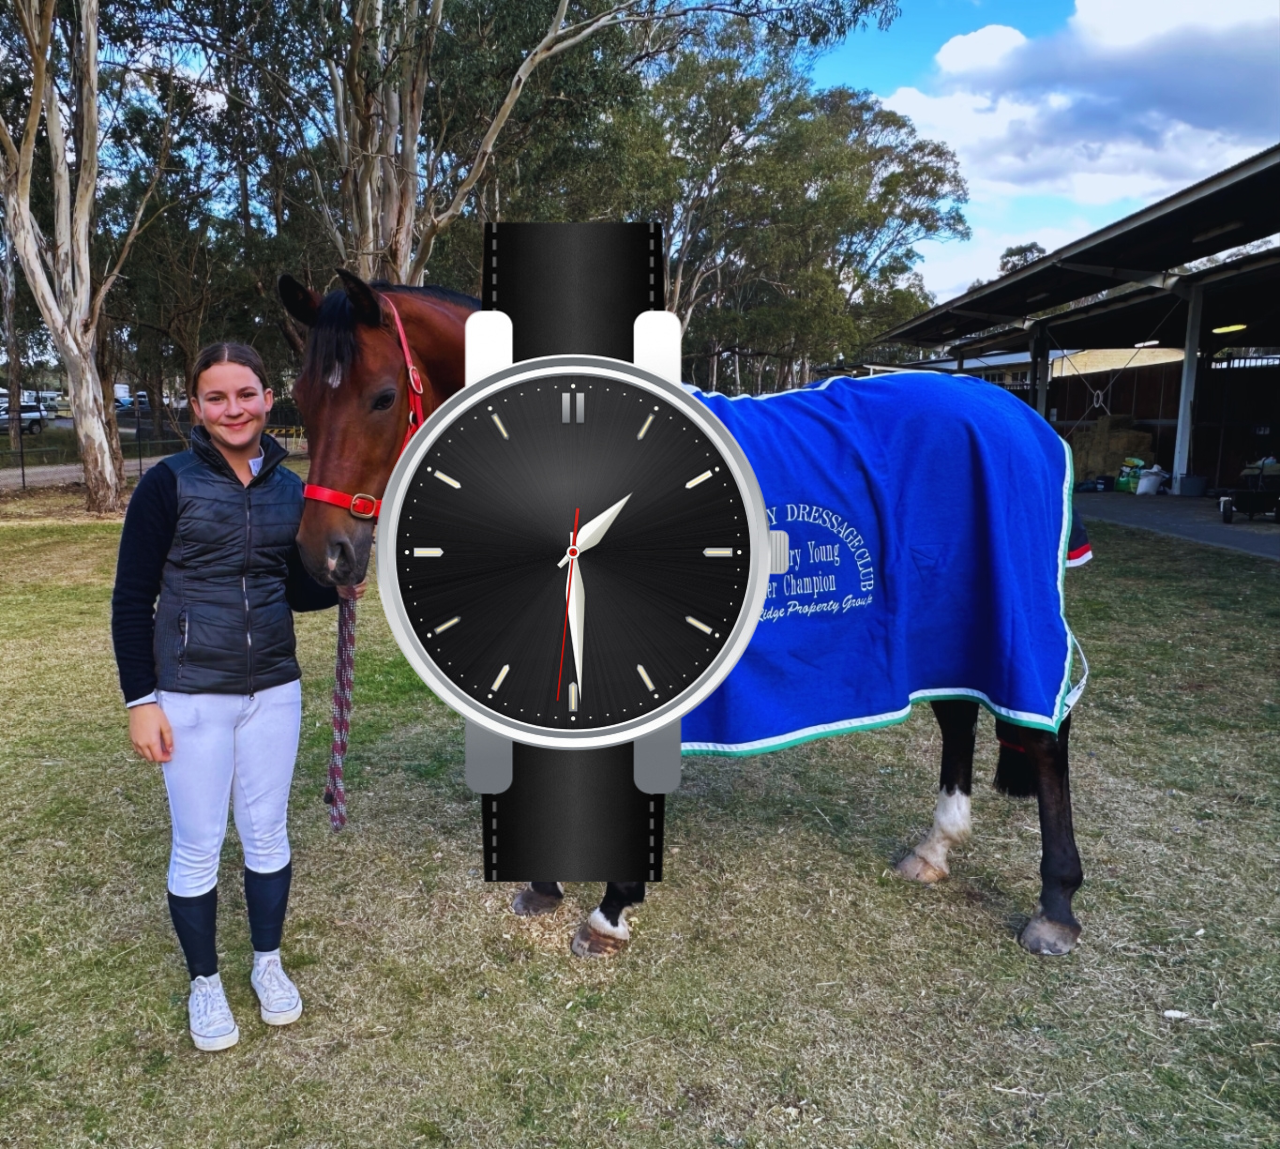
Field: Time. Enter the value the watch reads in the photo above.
1:29:31
